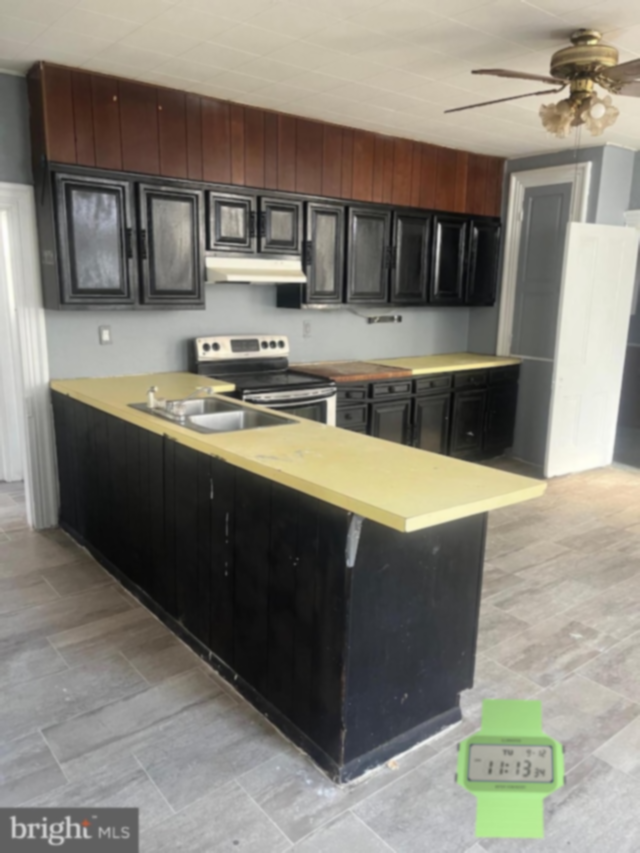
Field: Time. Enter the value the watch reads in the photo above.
11:13
